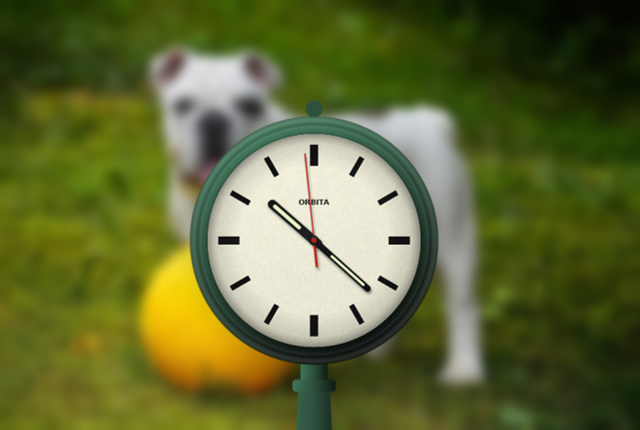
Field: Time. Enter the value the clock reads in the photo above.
10:21:59
